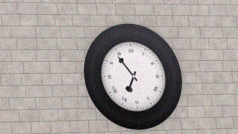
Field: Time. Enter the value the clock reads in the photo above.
6:54
